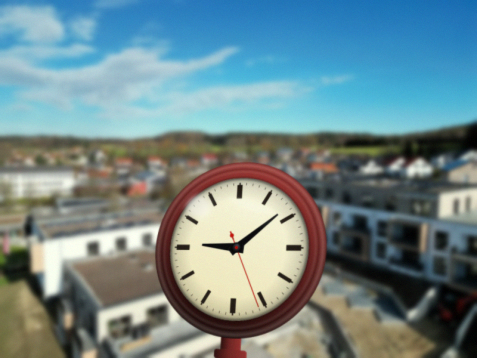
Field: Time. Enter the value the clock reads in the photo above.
9:08:26
